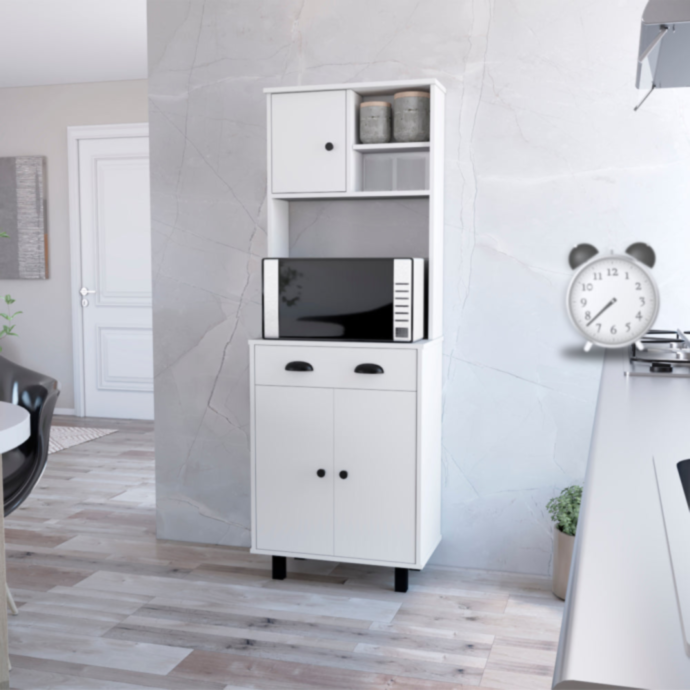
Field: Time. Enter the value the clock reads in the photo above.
7:38
